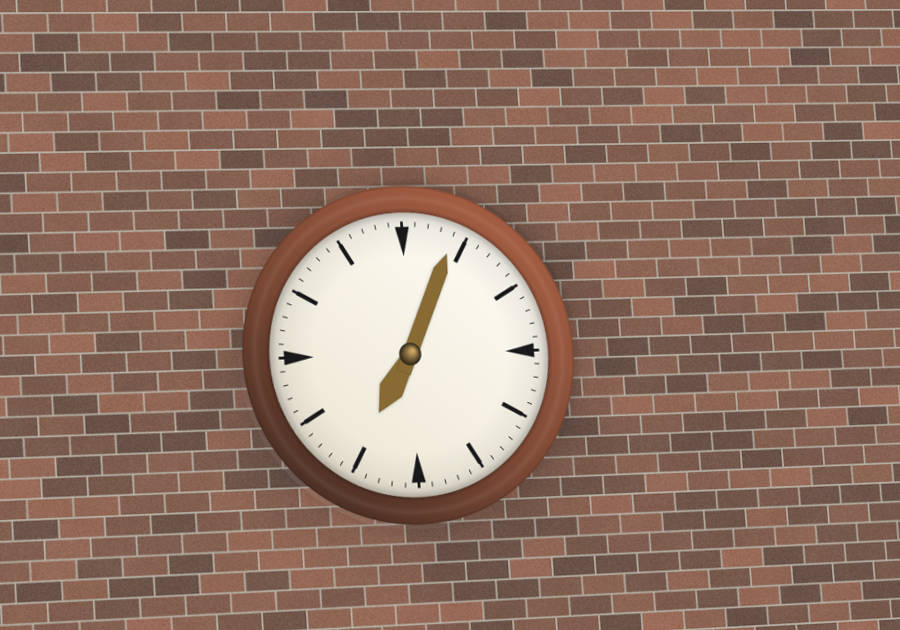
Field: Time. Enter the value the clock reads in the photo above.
7:04
